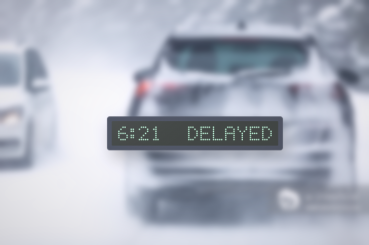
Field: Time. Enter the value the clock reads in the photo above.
6:21
